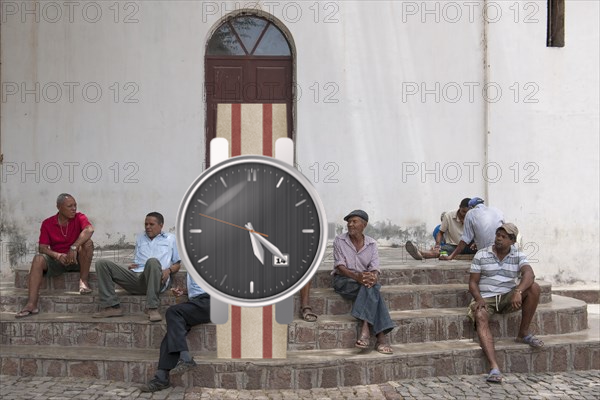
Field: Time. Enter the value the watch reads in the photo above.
5:21:48
